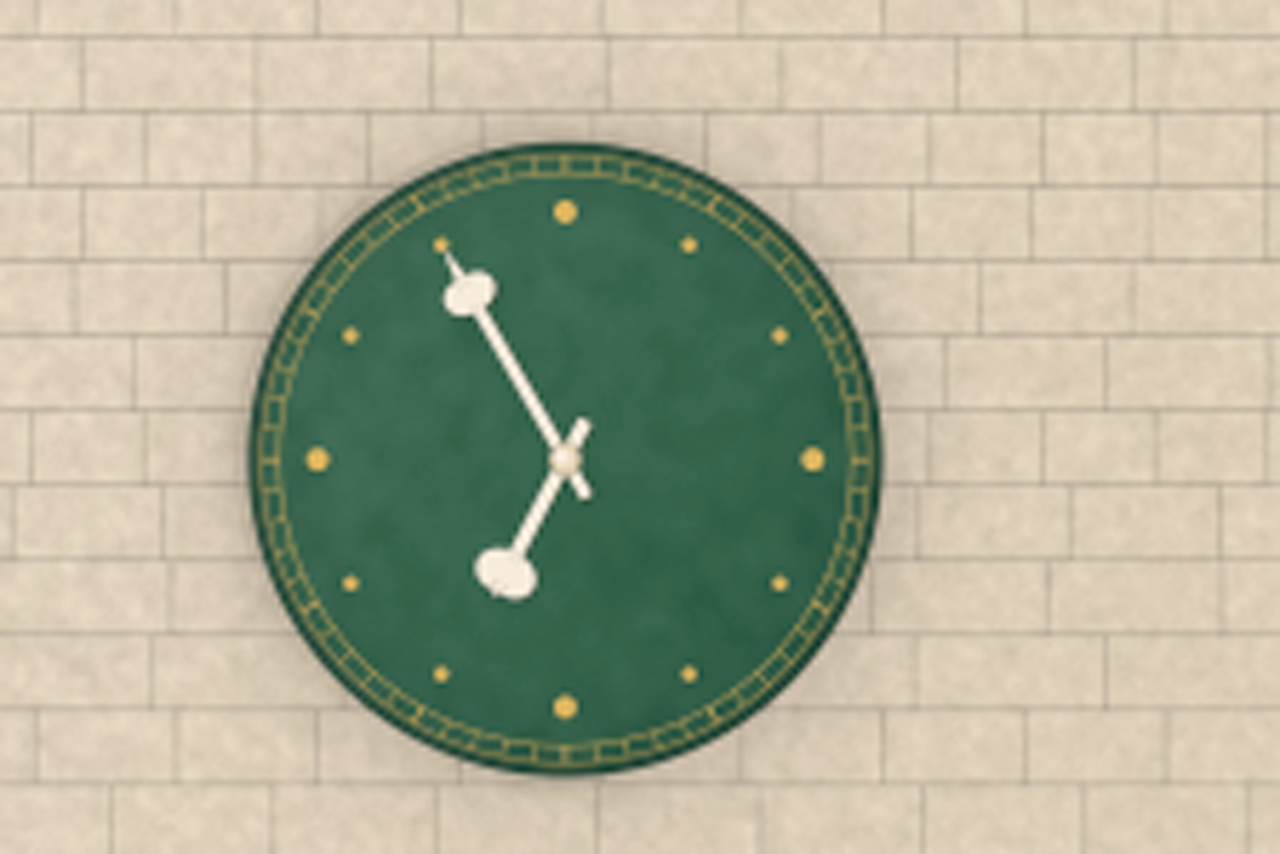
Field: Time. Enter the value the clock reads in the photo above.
6:55
